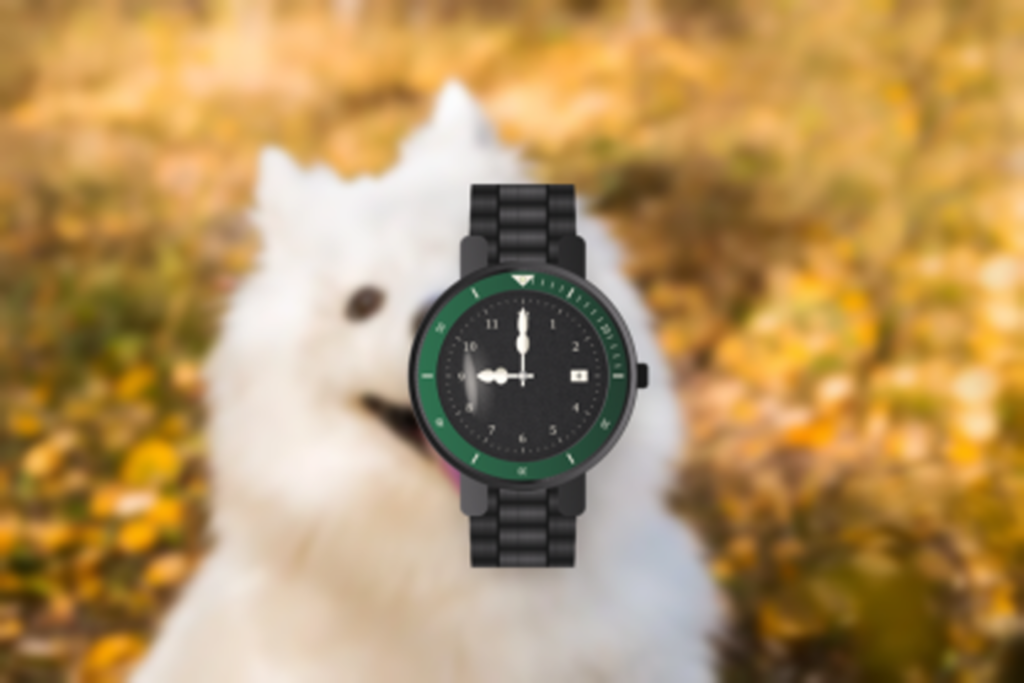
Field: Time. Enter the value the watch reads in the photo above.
9:00
